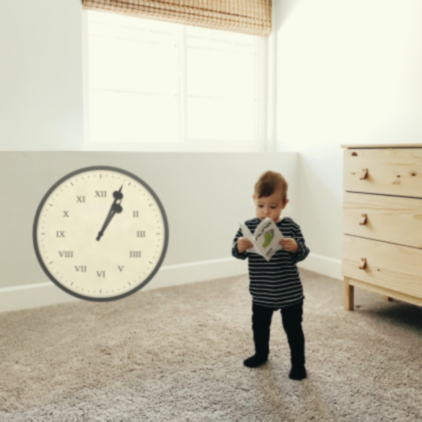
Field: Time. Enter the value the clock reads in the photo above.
1:04
